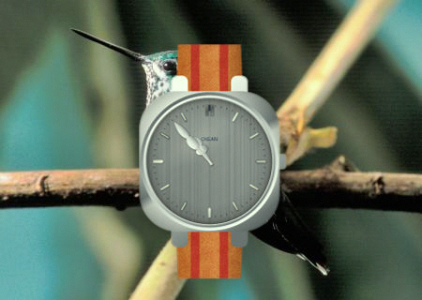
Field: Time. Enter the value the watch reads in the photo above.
10:53
